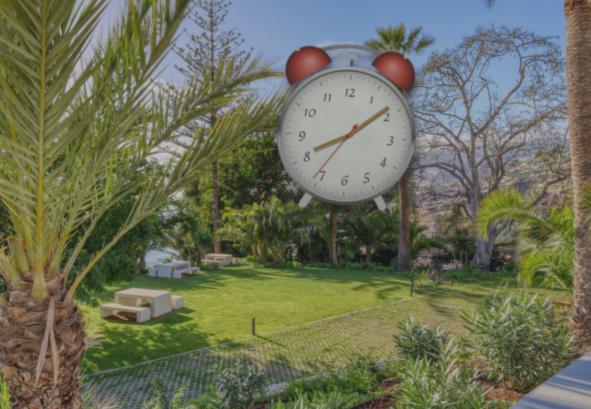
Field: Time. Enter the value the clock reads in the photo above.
8:08:36
